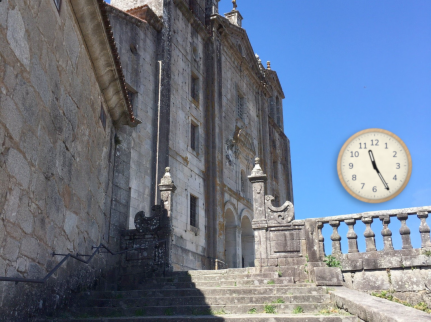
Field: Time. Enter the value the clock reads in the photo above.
11:25
